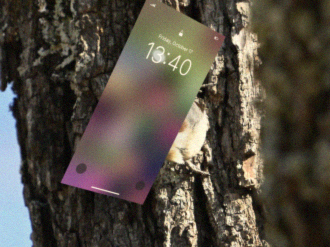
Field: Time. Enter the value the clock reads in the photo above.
13:40
